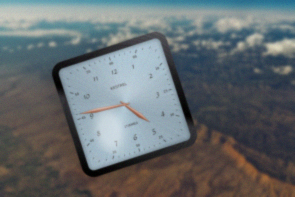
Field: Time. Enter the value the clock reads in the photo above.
4:46
